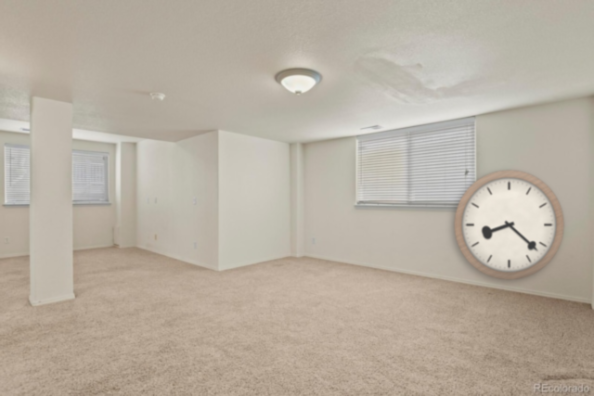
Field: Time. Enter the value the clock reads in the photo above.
8:22
